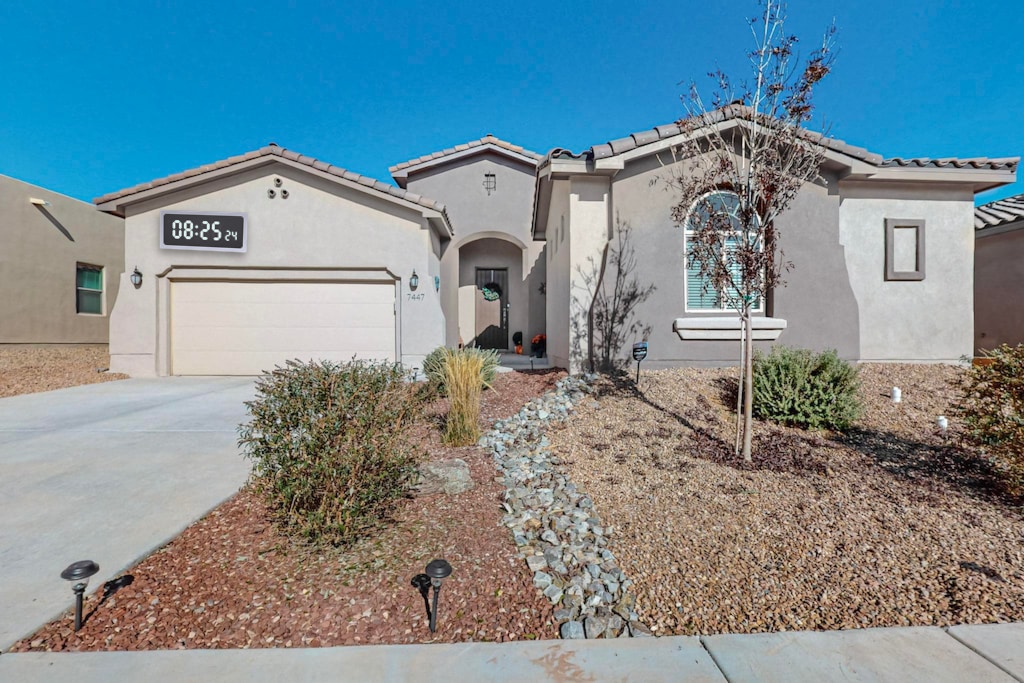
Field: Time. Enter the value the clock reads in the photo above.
8:25:24
